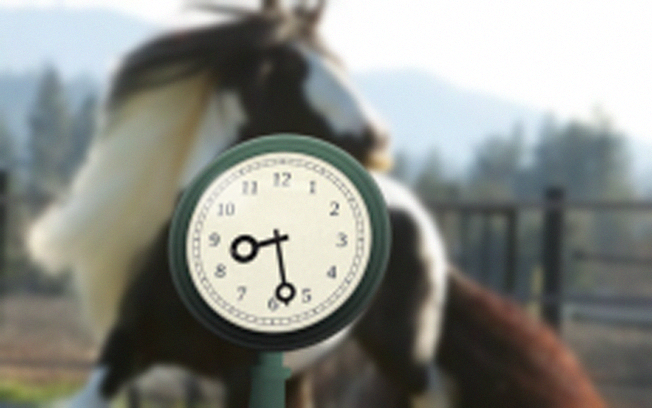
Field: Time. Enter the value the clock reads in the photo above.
8:28
